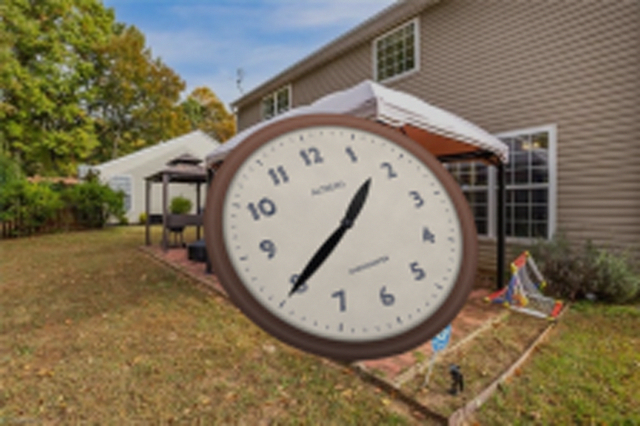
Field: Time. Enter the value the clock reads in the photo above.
1:40
